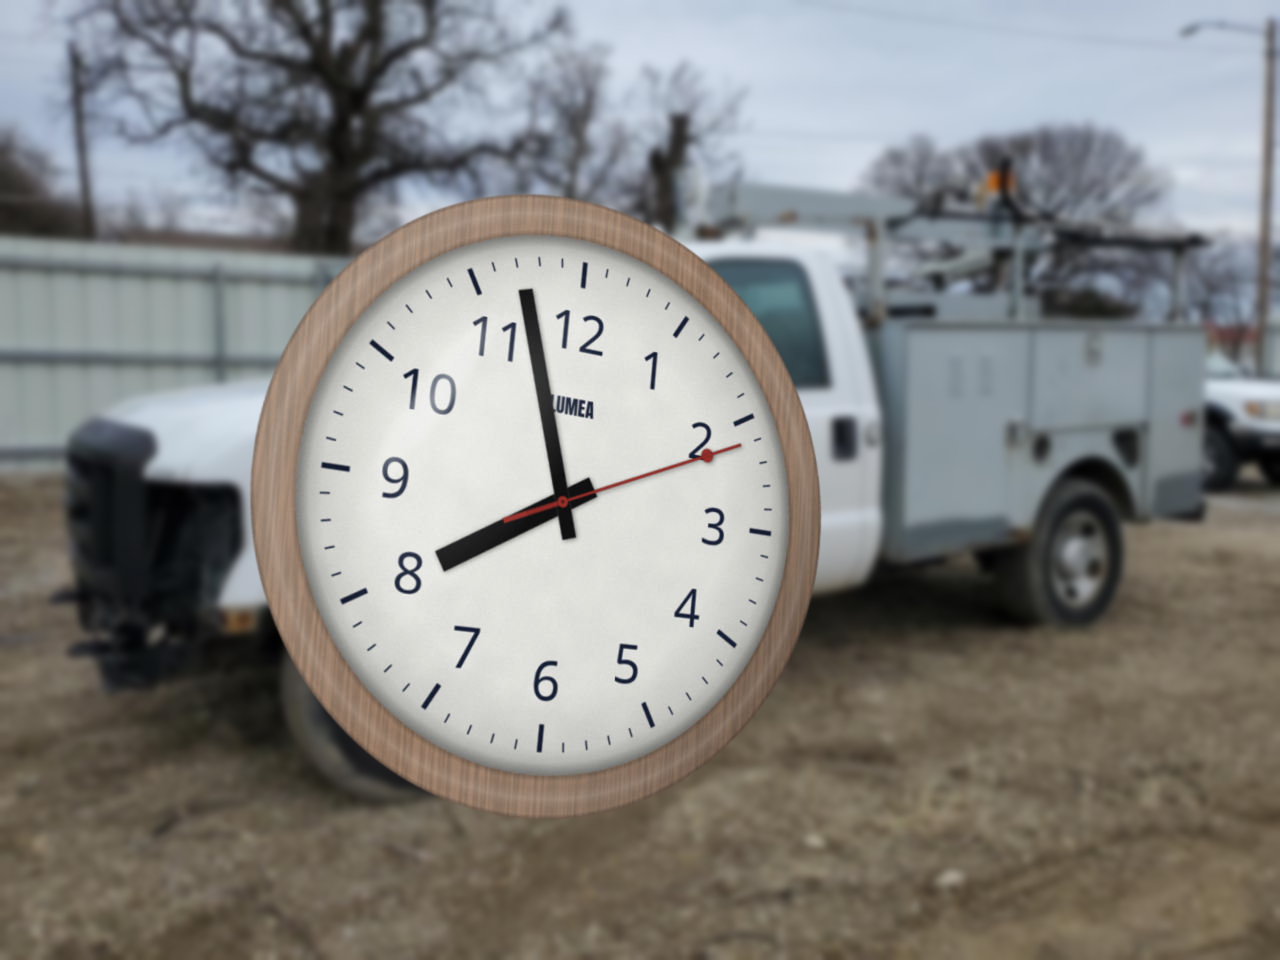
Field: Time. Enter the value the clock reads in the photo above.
7:57:11
